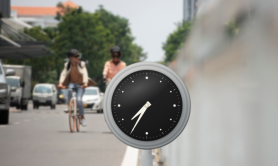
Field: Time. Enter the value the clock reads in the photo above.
7:35
